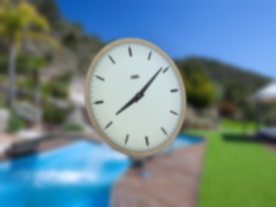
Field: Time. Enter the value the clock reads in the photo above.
8:09
